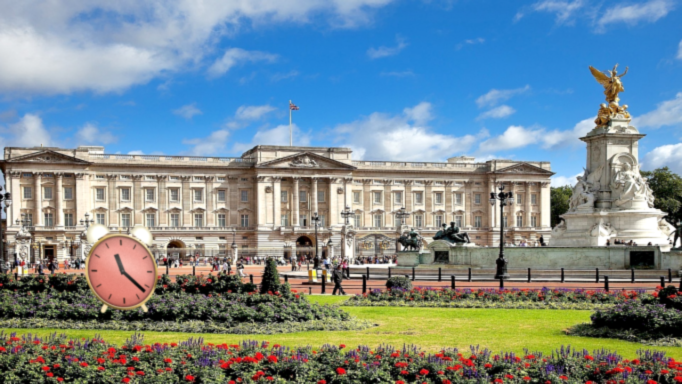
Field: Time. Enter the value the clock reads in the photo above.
11:22
